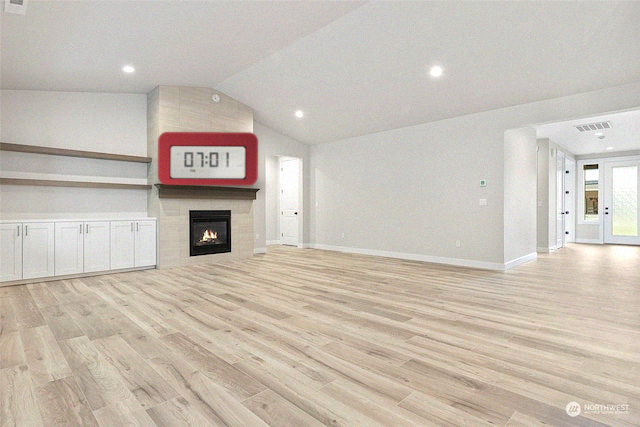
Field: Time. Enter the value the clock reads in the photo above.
7:01
